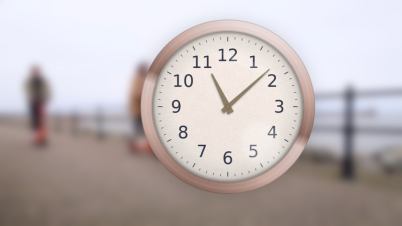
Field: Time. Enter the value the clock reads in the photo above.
11:08
